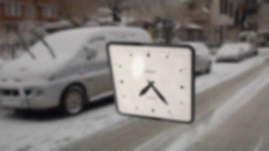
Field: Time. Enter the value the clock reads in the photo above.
7:24
